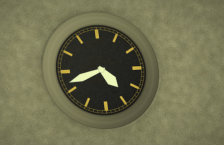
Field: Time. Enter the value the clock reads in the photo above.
4:42
